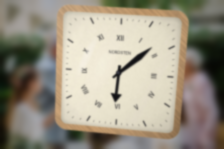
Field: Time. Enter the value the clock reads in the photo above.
6:08
